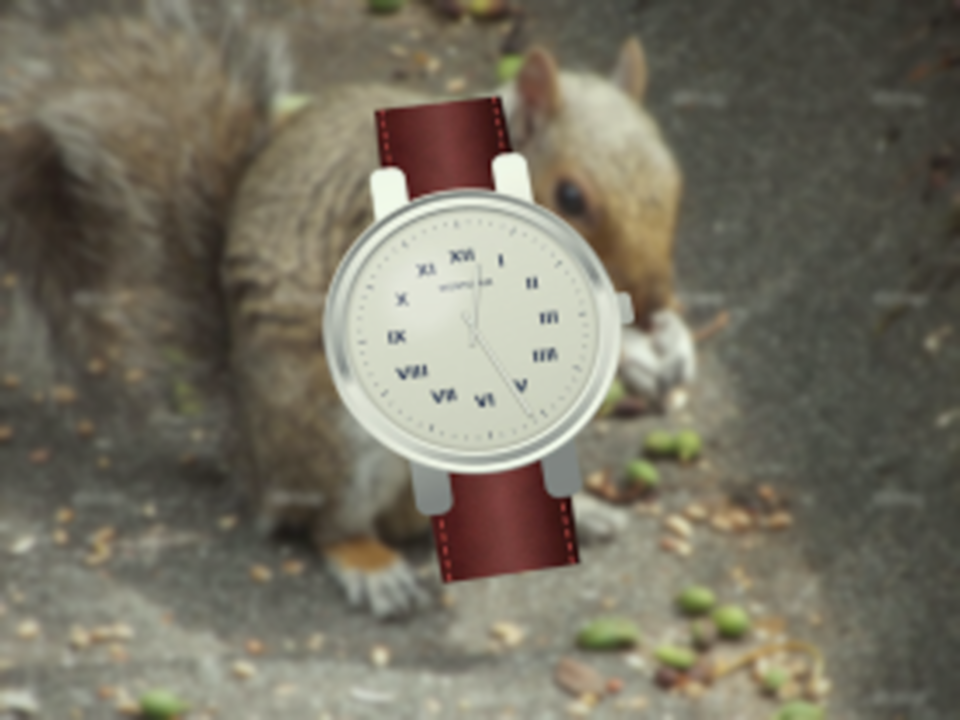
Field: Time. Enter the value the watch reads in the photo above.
12:26
